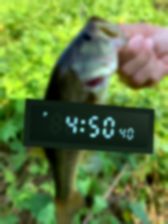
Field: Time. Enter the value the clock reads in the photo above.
4:50:40
